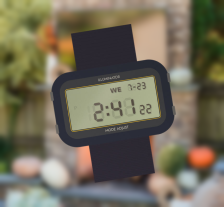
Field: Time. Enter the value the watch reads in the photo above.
2:41:22
